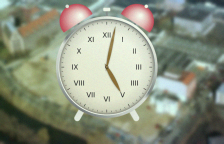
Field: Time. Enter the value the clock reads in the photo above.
5:02
